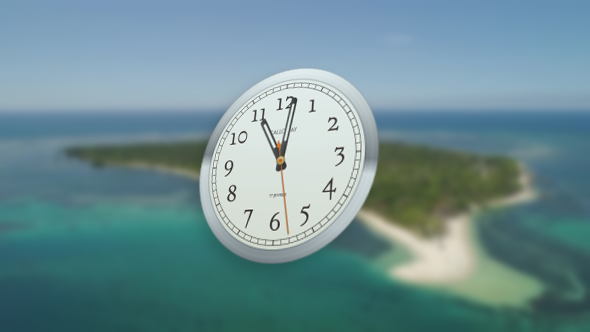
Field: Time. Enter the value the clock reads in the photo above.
11:01:28
